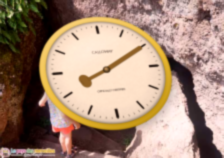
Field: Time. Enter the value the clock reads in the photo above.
8:10
